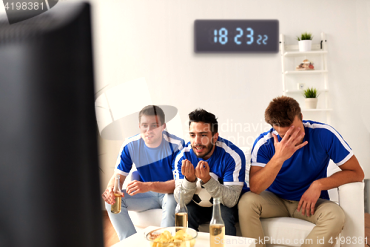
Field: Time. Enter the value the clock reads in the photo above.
18:23:22
